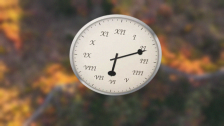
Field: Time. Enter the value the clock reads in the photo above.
6:11
